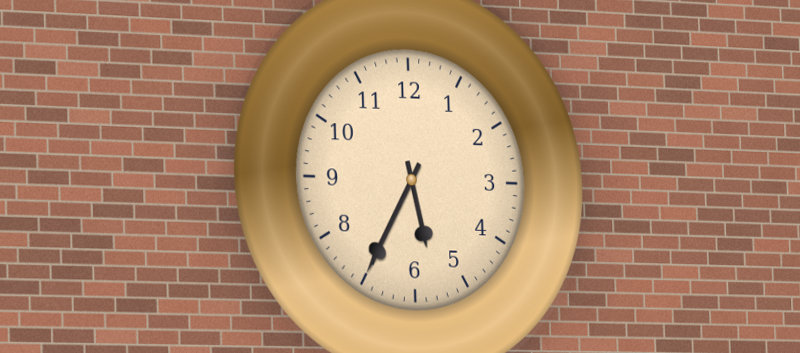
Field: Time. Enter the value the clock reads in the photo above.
5:35
